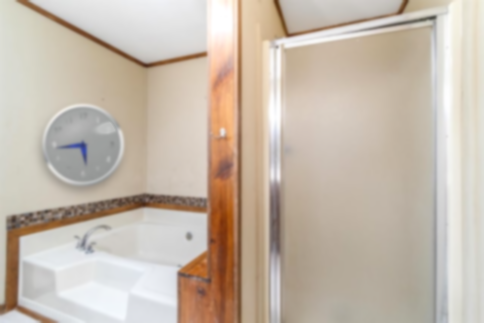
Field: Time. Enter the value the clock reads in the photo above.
5:44
